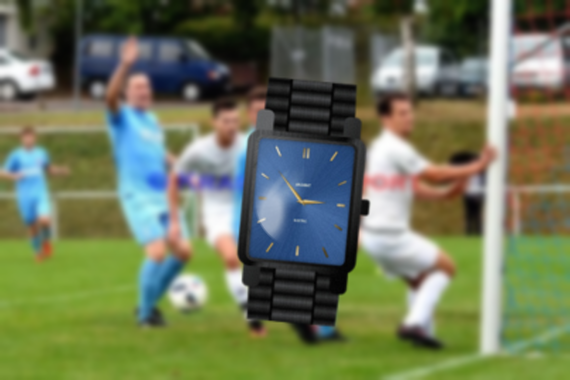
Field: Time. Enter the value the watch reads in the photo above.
2:53
